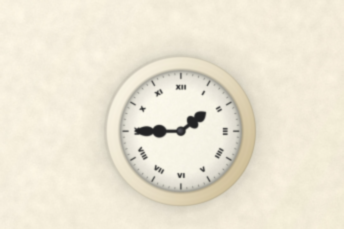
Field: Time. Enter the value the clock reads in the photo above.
1:45
